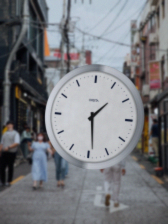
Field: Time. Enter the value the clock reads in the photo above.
1:29
